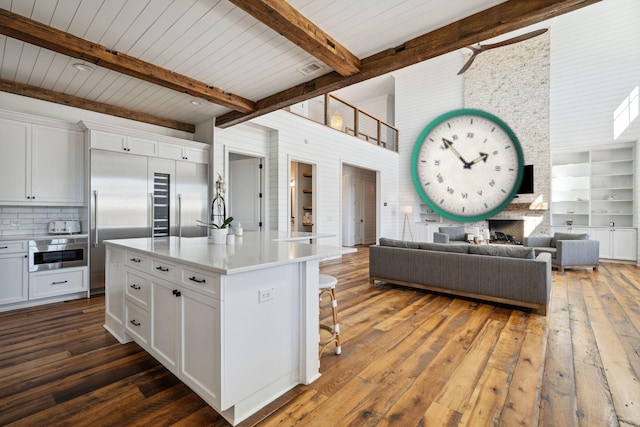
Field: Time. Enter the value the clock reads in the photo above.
1:52
